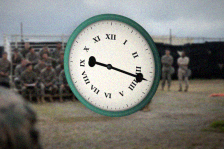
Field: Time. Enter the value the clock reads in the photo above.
9:17
